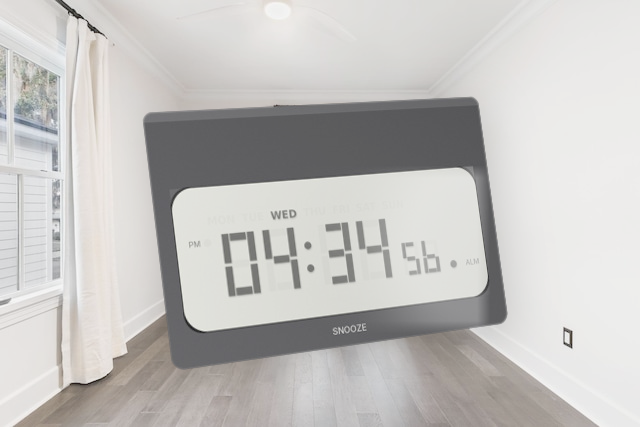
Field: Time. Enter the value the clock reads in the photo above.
4:34:56
